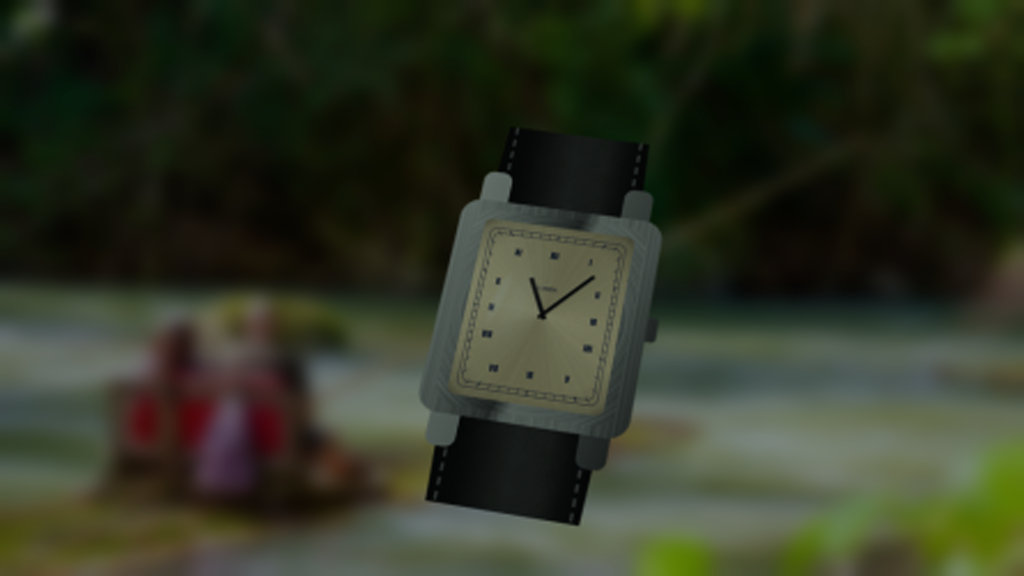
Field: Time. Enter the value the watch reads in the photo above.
11:07
